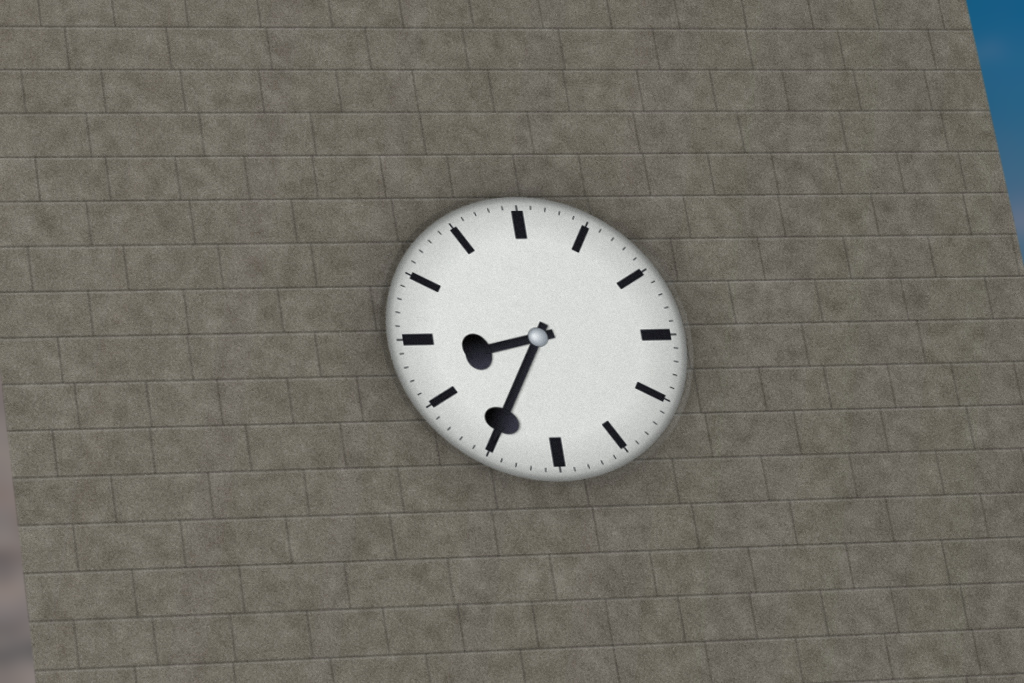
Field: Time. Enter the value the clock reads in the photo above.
8:35
